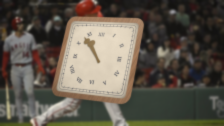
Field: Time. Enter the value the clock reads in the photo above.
10:53
